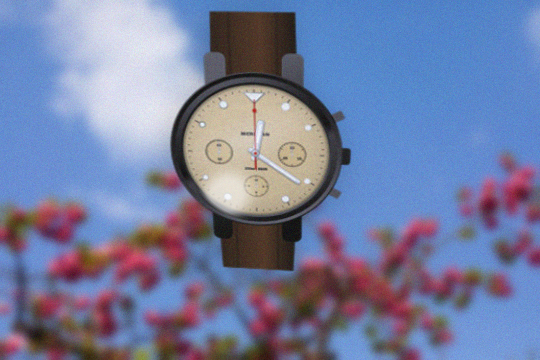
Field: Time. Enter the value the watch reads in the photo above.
12:21
